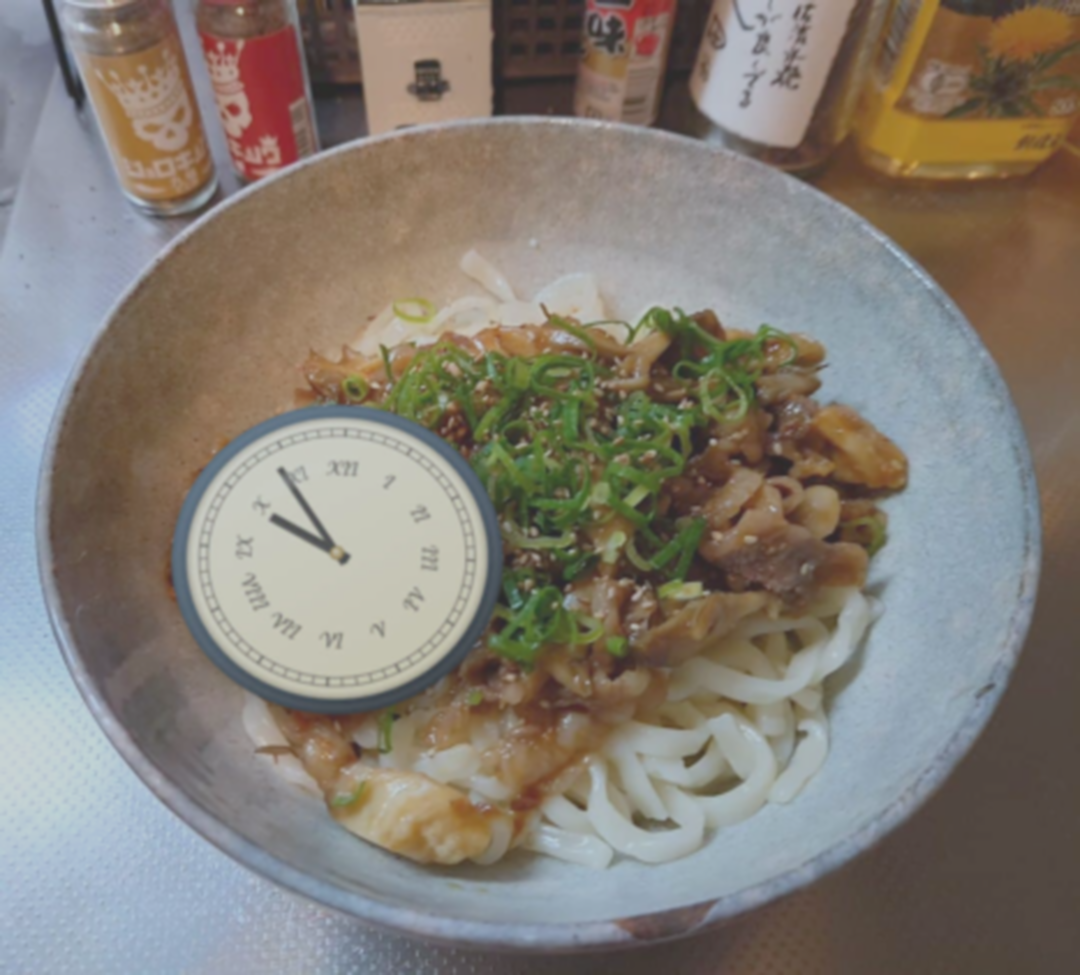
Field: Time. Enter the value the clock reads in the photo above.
9:54
